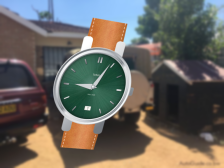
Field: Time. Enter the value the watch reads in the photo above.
9:04
